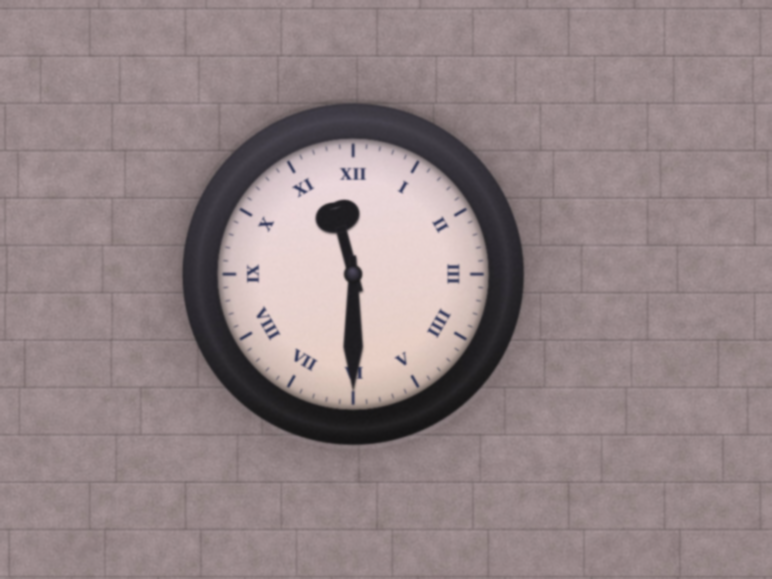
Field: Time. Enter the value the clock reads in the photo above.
11:30
